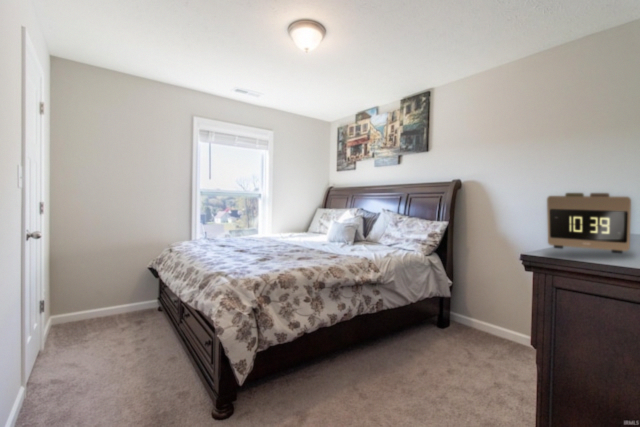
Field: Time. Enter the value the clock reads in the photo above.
10:39
